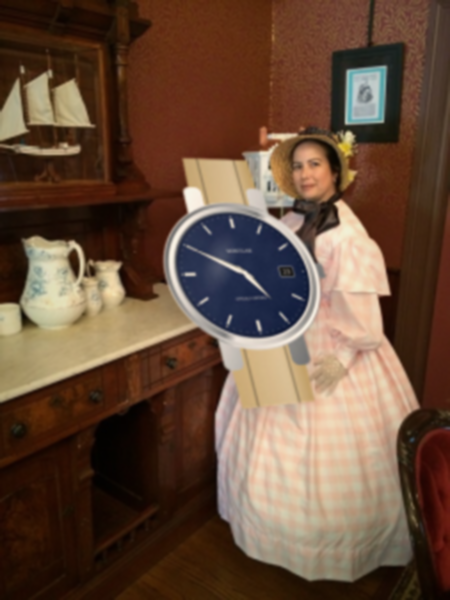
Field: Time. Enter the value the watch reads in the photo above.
4:50
